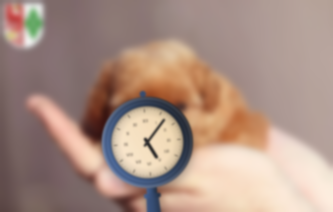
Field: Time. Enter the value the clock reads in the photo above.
5:07
